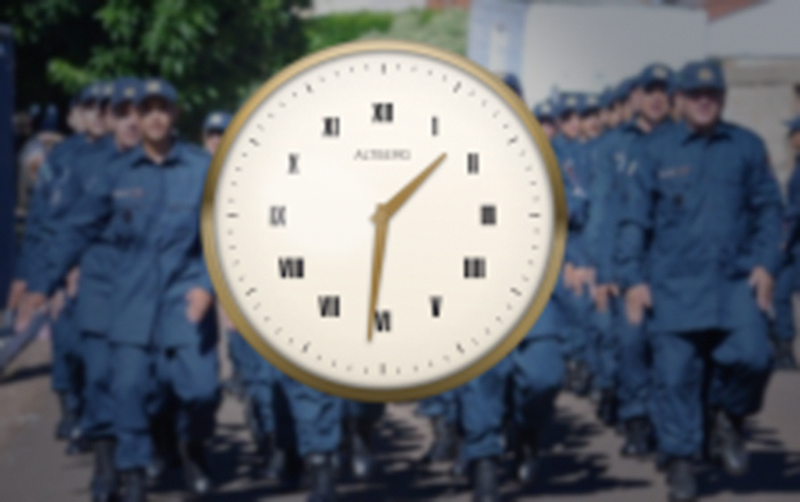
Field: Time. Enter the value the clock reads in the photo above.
1:31
